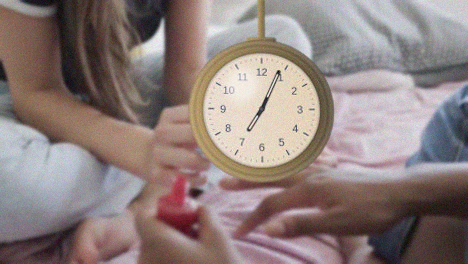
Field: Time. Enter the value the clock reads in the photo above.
7:04
